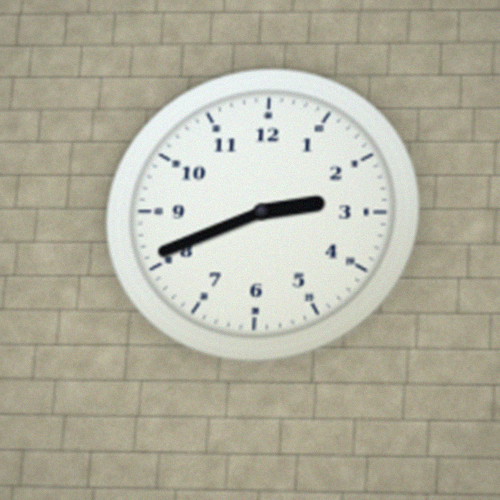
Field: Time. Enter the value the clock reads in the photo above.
2:41
